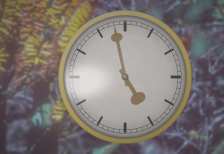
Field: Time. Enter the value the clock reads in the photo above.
4:58
